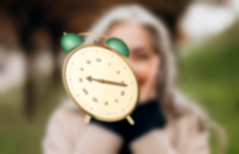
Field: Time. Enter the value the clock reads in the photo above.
9:16
